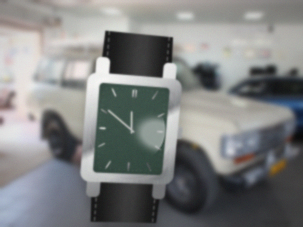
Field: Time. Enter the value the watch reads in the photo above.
11:51
